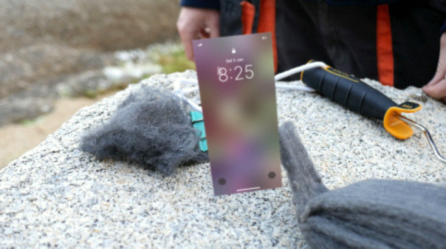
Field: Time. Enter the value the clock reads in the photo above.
8:25
